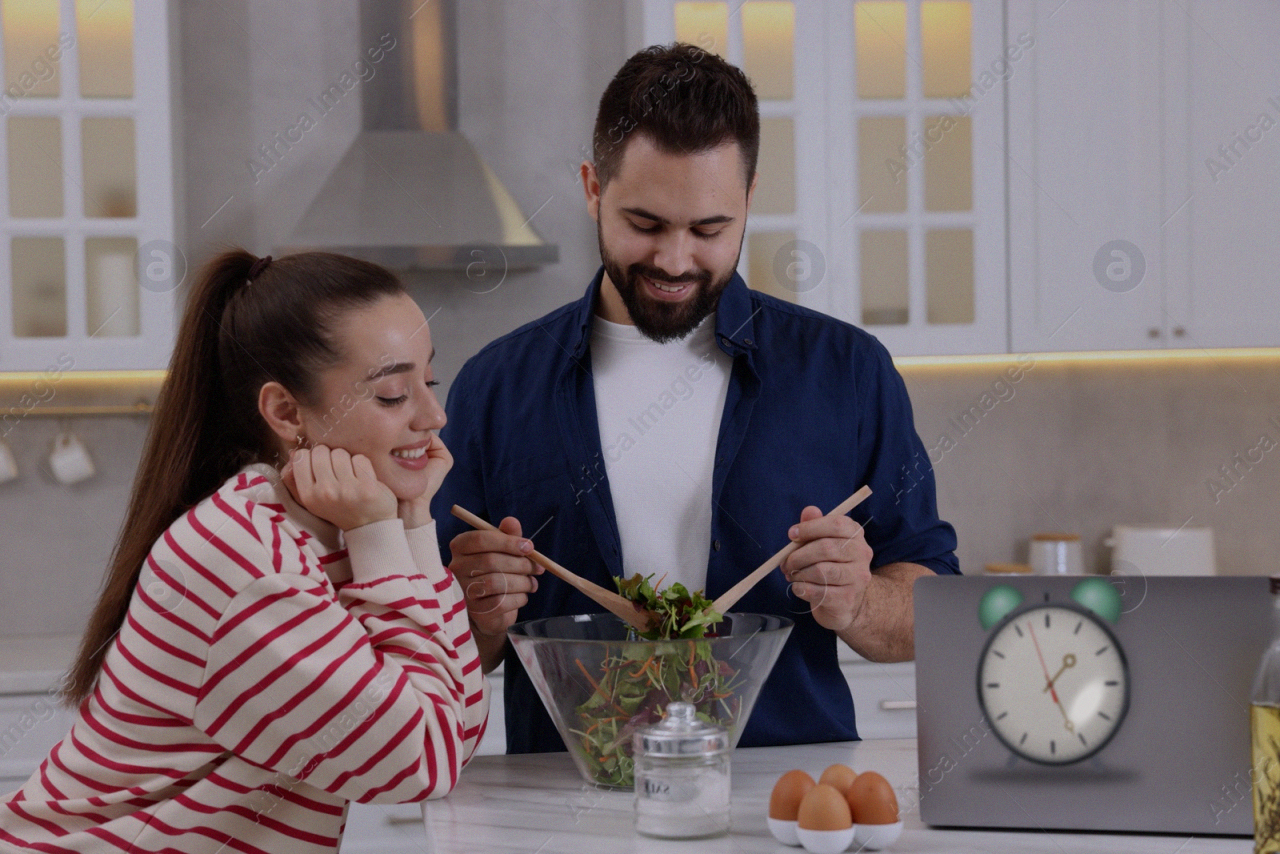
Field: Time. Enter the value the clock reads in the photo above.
1:25:57
